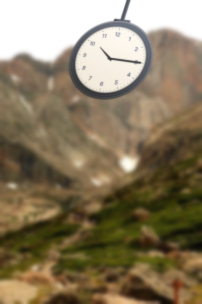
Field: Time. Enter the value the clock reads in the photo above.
10:15
